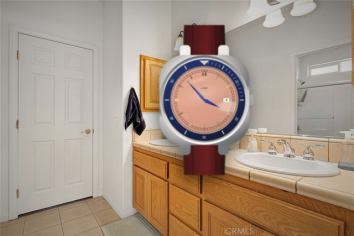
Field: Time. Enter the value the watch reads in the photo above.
3:53
